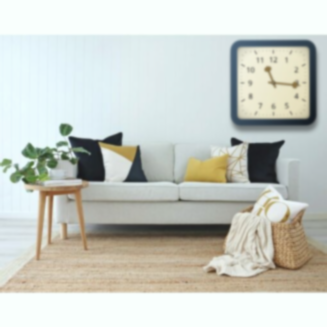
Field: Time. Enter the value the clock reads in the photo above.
11:16
